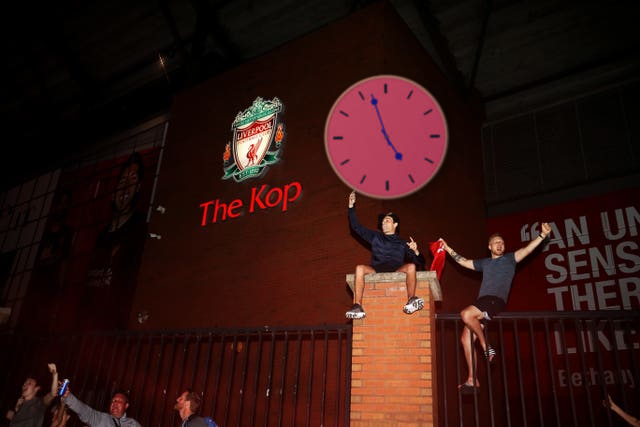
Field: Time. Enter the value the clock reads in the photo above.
4:57
